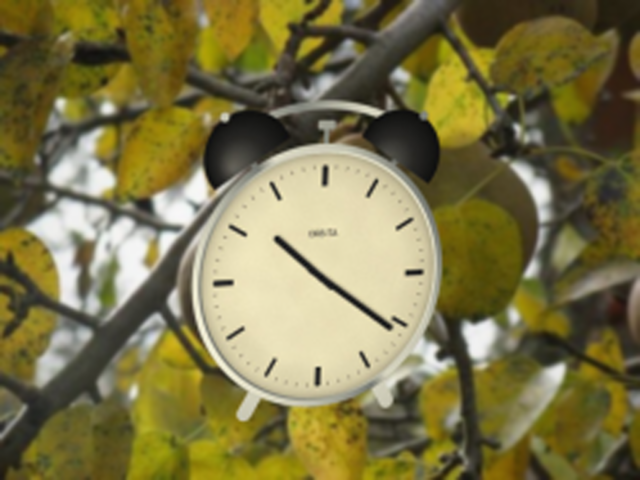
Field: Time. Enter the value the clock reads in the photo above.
10:21
